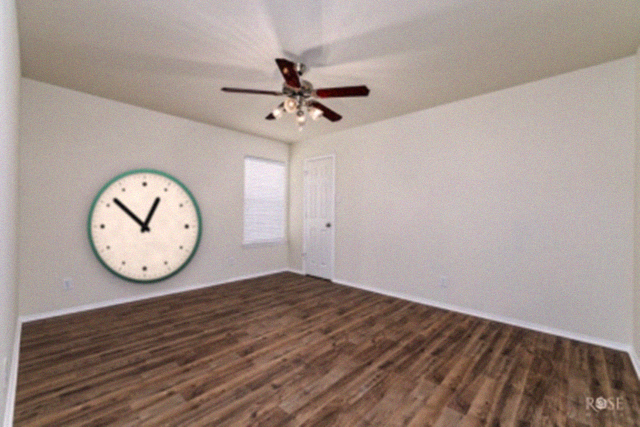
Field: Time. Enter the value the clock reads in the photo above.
12:52
